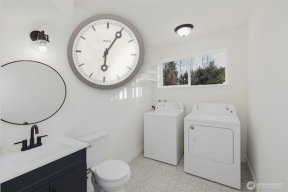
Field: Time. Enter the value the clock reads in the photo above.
6:05
